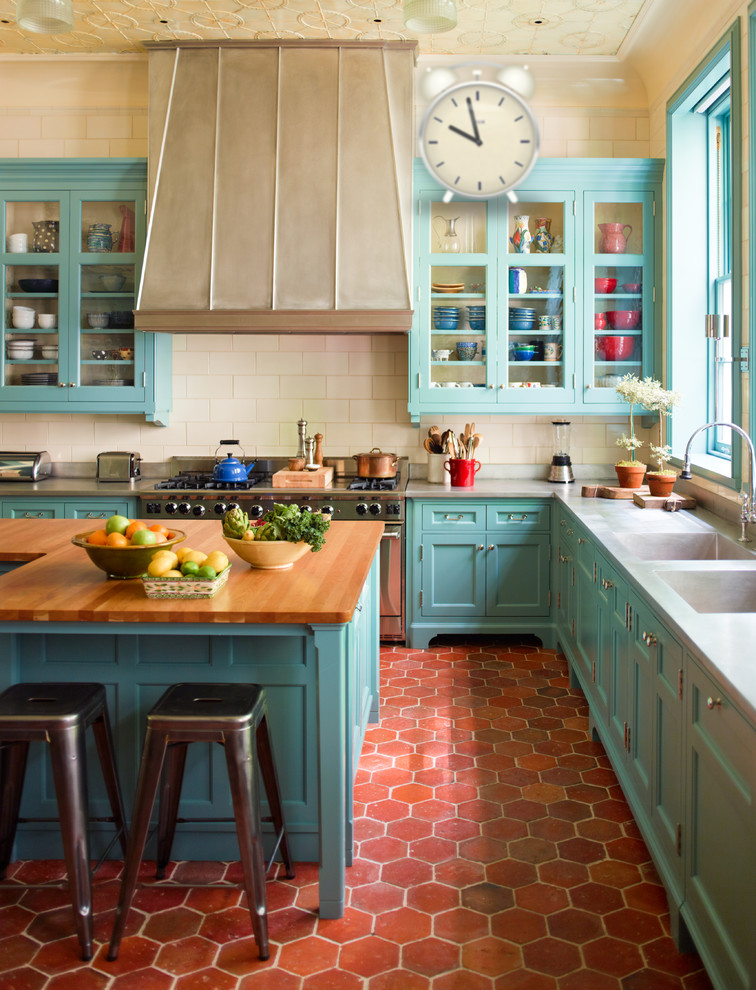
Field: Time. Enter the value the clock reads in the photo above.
9:58
